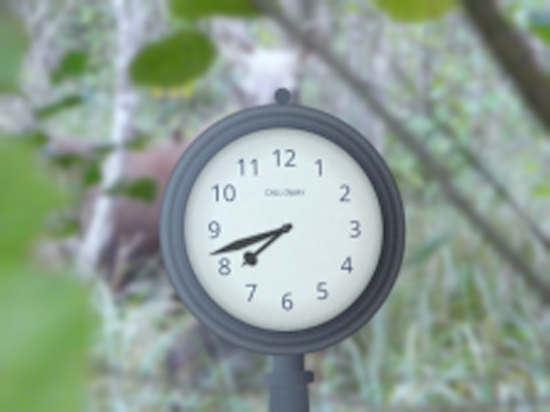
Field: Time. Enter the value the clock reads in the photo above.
7:42
